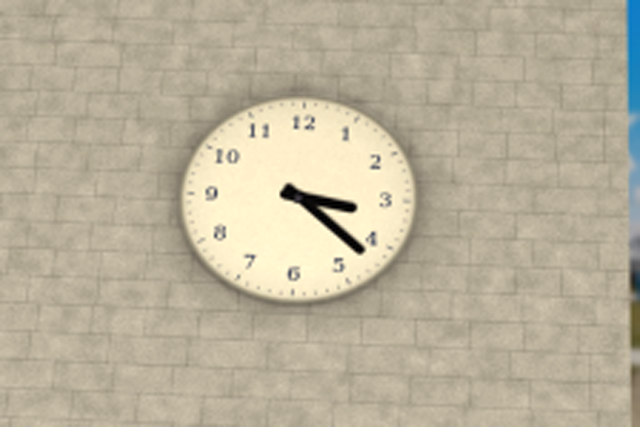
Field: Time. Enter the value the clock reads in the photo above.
3:22
